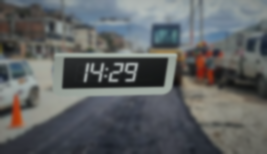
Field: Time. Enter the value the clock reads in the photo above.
14:29
